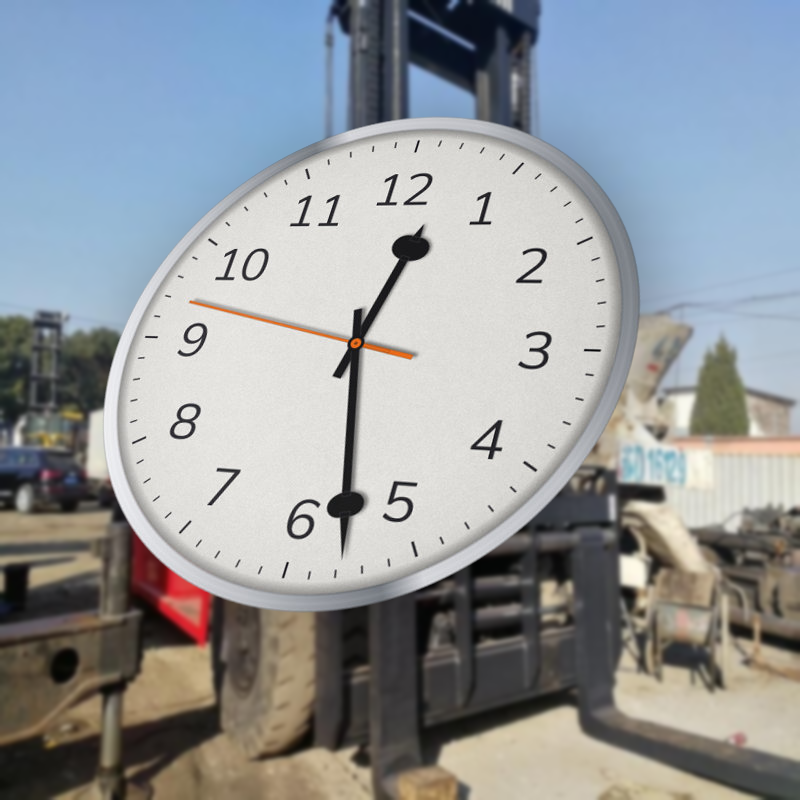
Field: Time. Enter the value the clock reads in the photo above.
12:27:47
